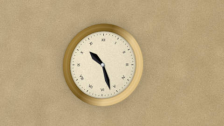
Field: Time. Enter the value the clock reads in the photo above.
10:27
